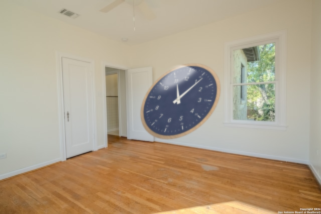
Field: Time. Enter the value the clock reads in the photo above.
11:06
